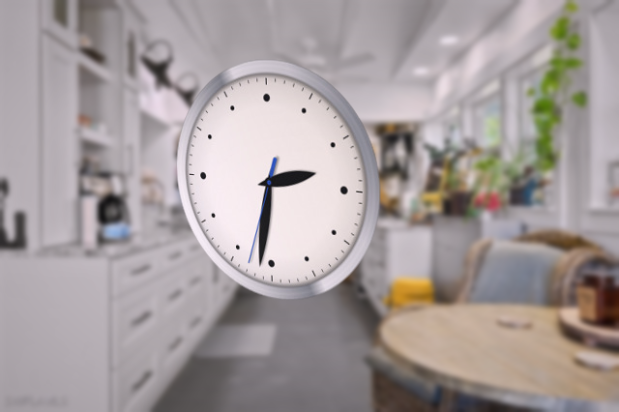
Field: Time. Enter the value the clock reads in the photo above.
2:31:33
